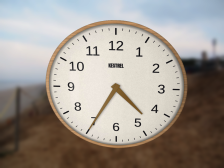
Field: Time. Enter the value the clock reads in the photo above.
4:35
